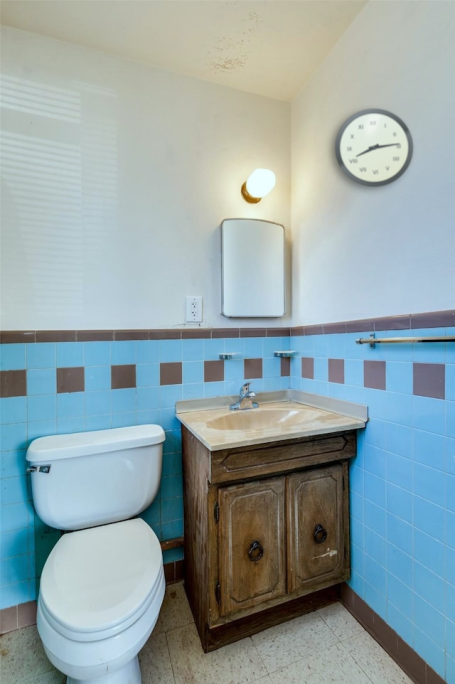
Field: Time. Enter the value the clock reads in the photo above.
8:14
